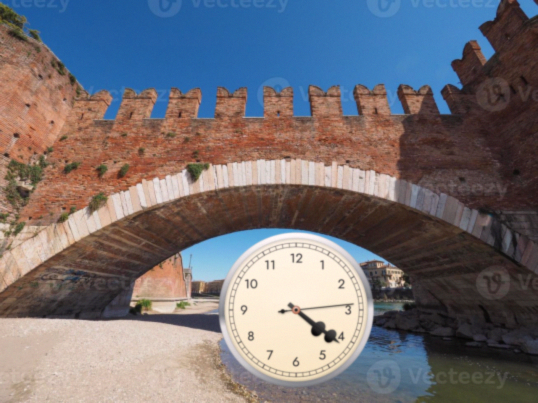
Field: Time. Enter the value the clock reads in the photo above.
4:21:14
